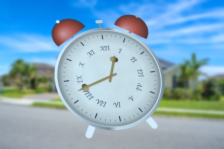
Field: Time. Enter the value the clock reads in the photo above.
12:42
